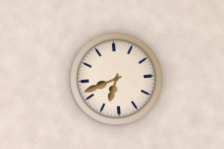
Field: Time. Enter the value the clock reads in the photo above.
6:42
